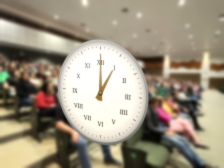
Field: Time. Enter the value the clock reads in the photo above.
1:00
